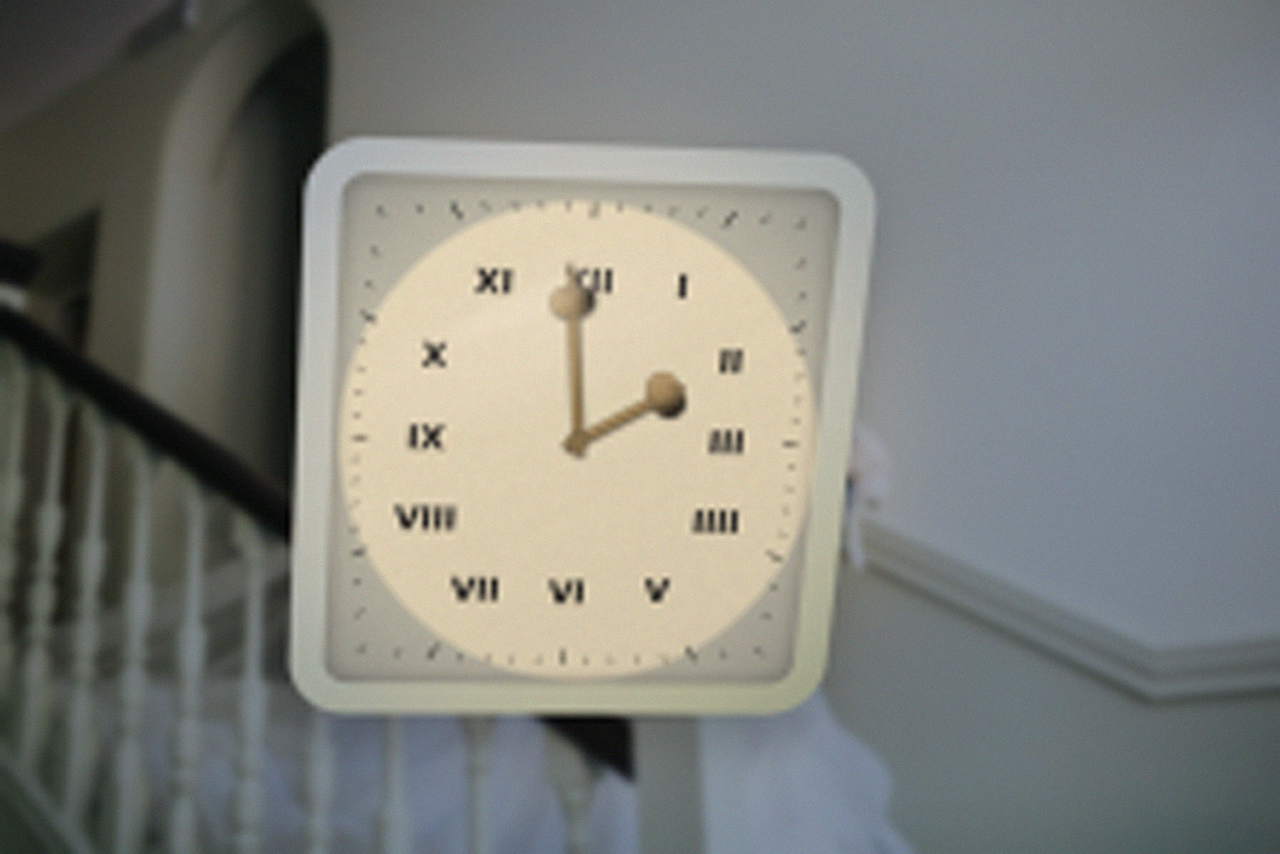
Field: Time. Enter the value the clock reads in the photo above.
1:59
